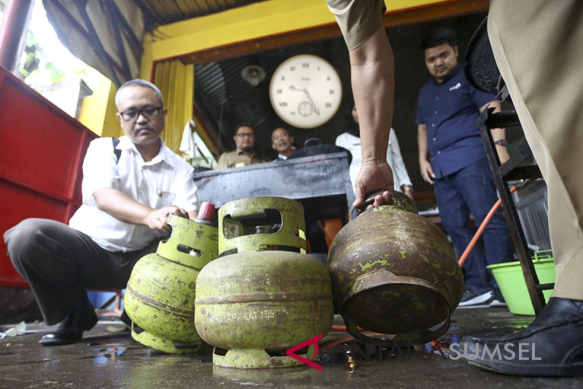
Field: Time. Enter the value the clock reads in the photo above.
9:25
